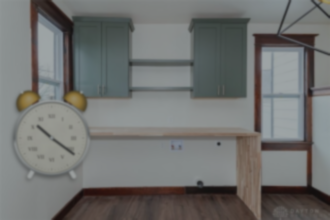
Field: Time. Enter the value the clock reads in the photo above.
10:21
